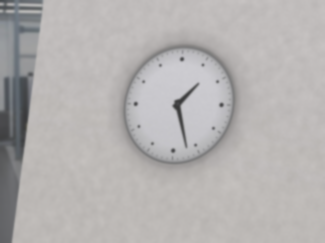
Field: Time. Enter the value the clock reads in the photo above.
1:27
